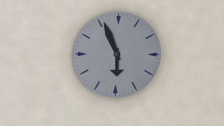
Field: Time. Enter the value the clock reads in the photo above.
5:56
